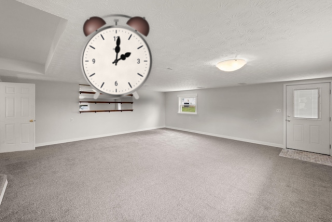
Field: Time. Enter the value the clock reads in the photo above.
2:01
